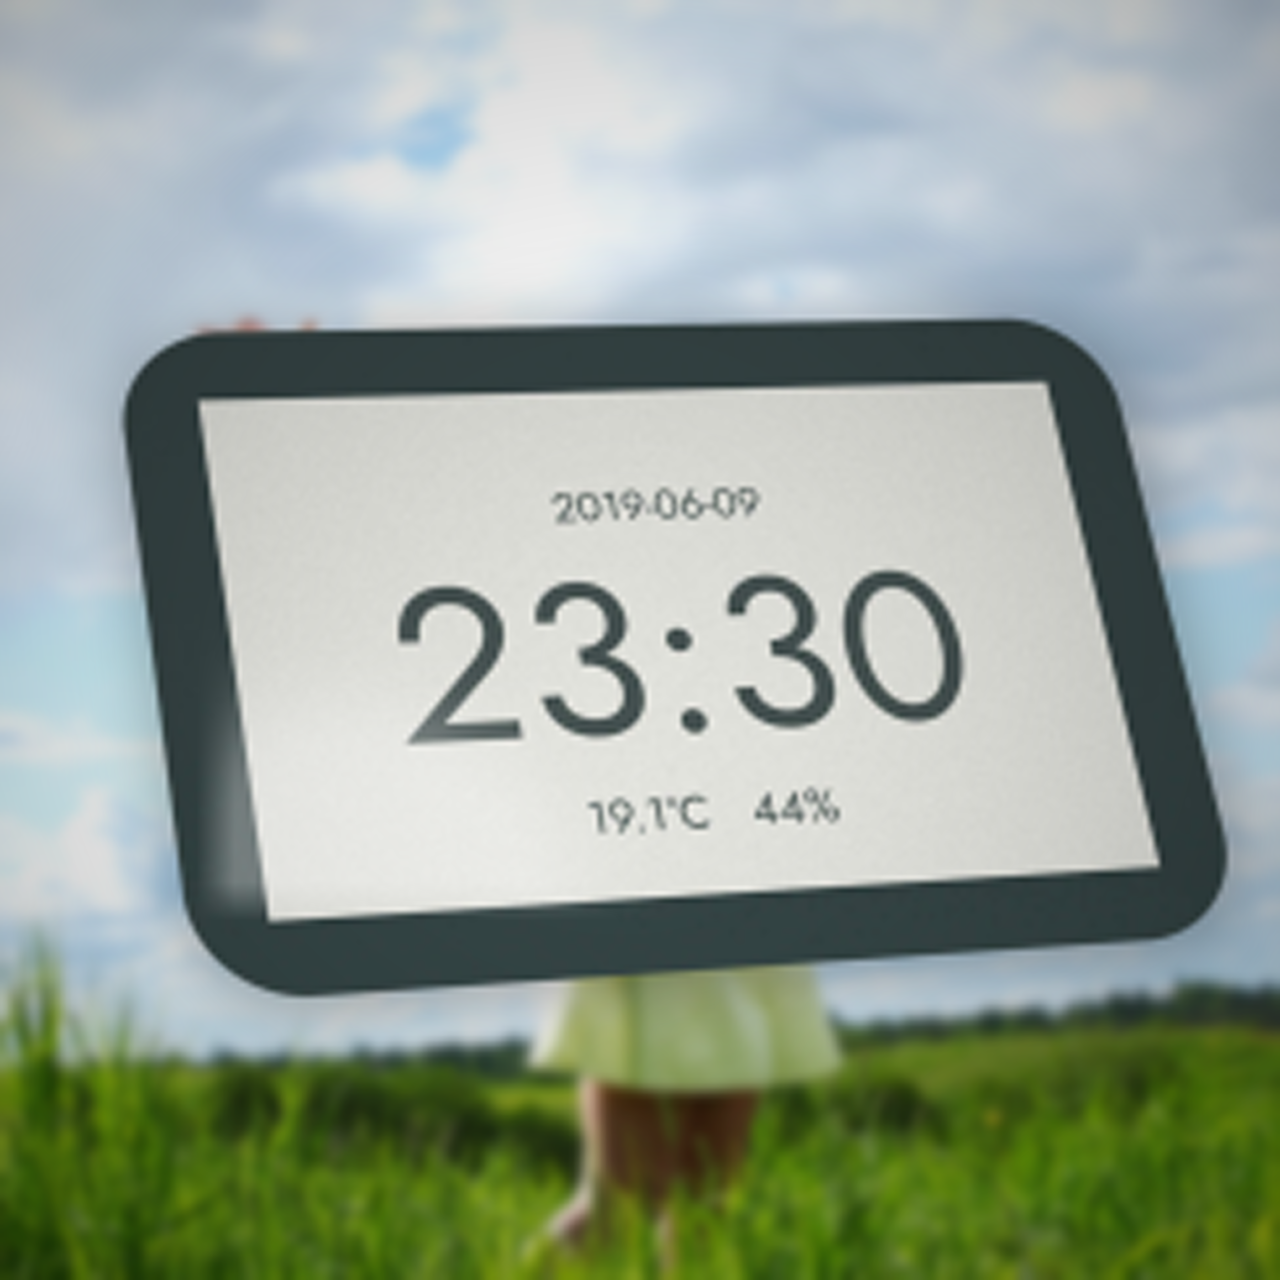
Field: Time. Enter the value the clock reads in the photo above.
23:30
